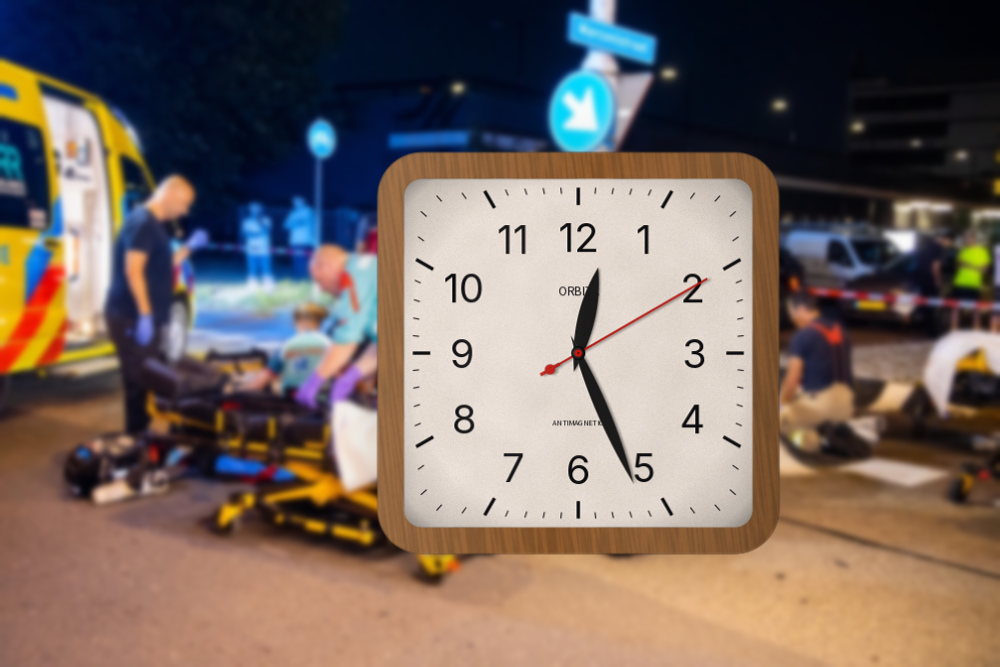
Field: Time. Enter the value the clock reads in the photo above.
12:26:10
